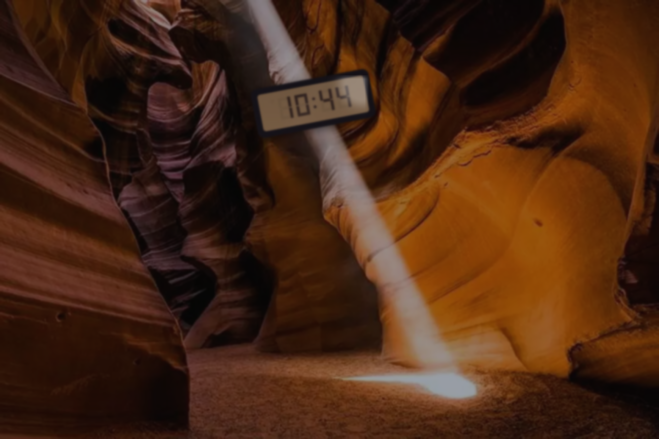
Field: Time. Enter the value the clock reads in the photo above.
10:44
